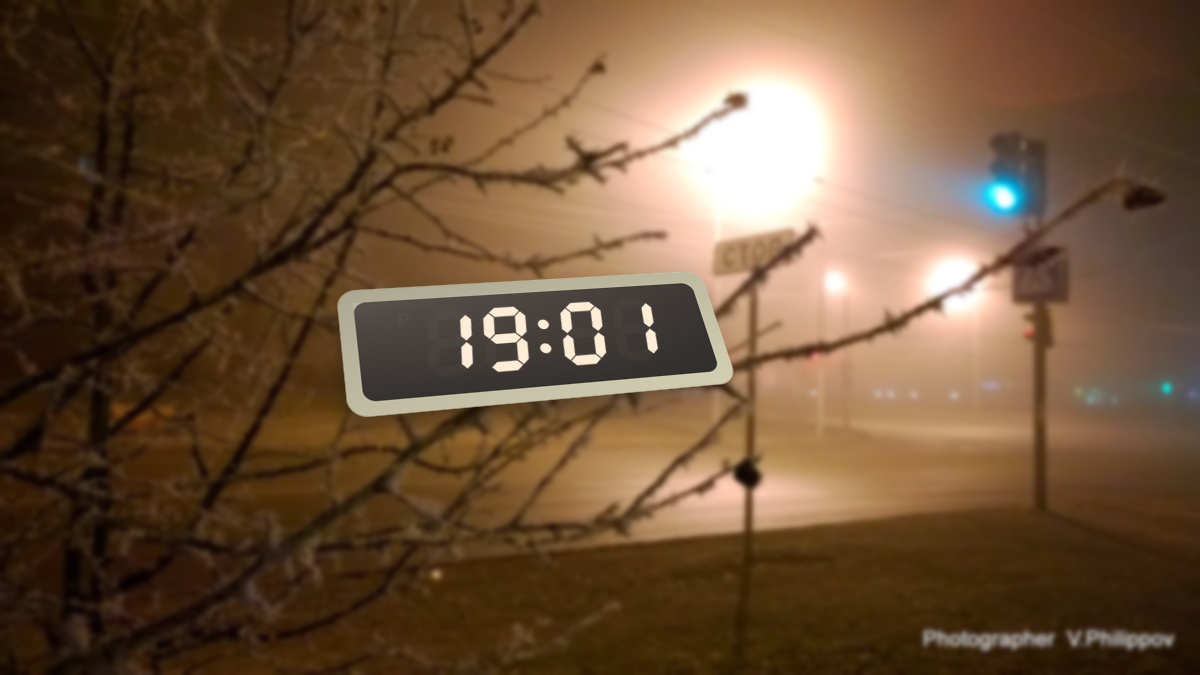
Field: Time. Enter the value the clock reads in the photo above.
19:01
